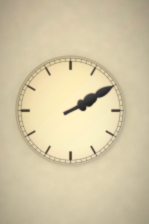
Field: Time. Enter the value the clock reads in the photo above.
2:10
